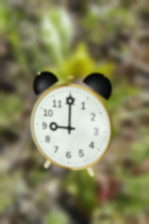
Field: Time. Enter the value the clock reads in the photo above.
9:00
